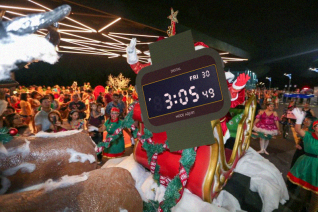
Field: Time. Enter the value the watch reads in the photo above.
3:05:49
